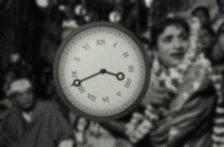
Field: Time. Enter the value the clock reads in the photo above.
3:42
